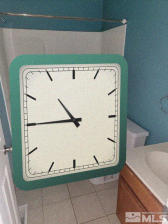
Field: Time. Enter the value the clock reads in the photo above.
10:45
